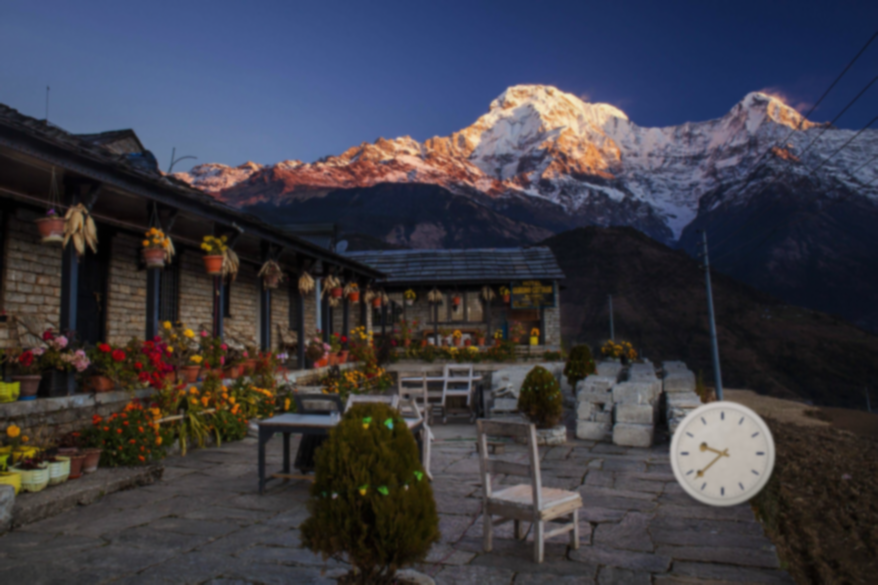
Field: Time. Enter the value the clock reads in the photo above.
9:38
